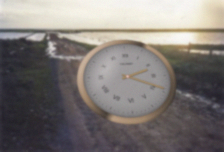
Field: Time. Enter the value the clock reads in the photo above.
2:19
